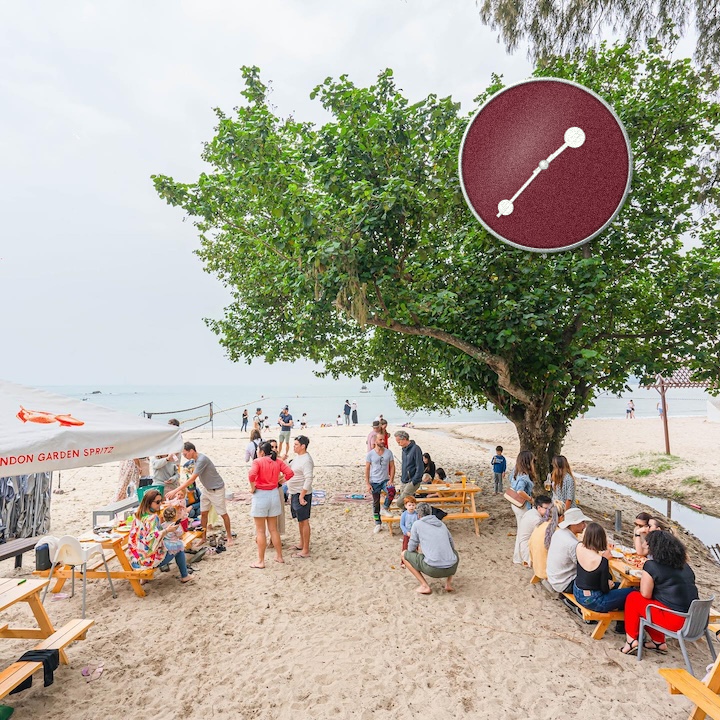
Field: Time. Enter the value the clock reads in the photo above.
1:37
